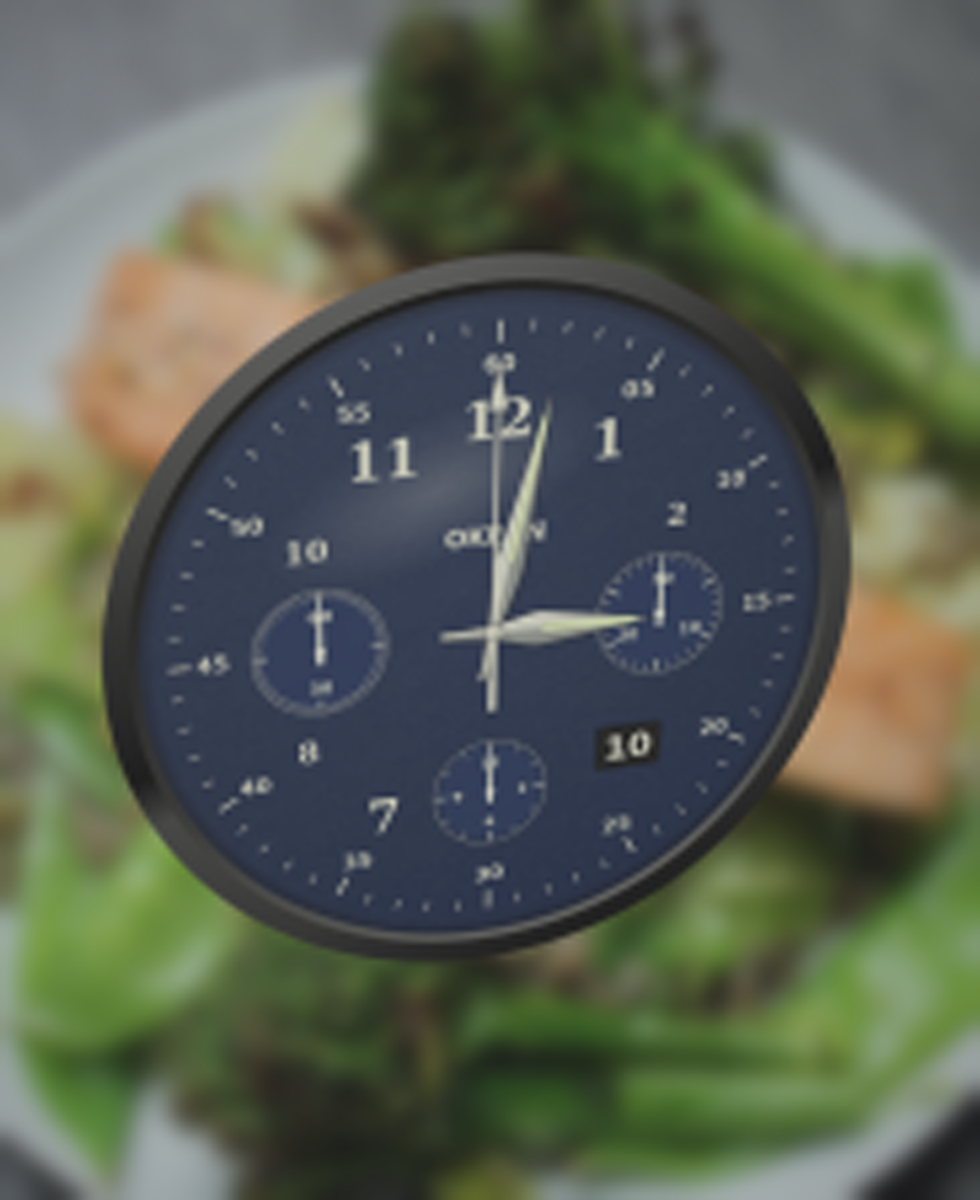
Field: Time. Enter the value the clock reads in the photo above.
3:02
